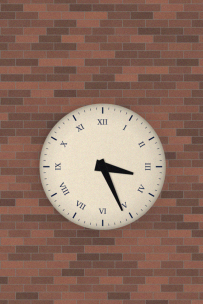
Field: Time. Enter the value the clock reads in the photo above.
3:26
